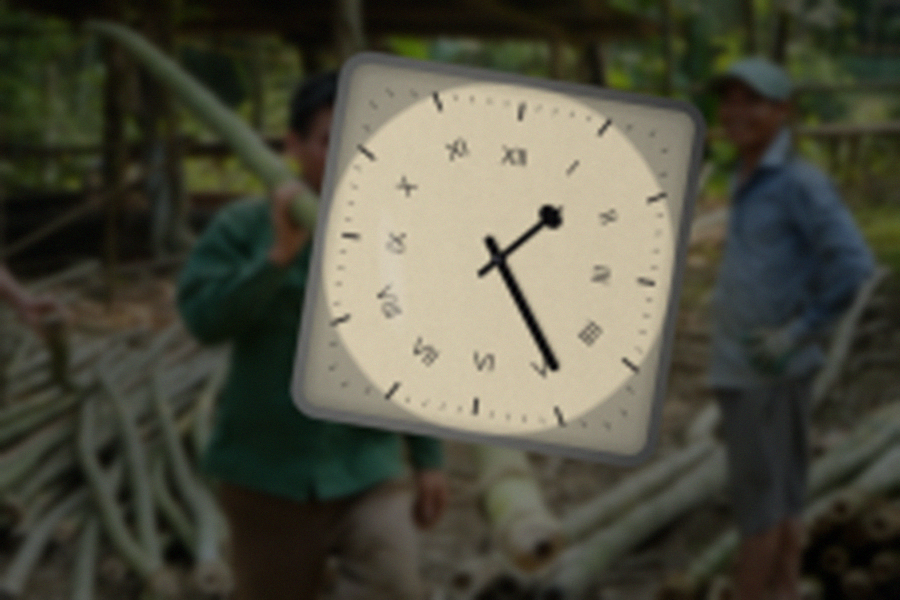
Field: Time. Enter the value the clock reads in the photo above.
1:24
